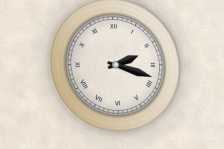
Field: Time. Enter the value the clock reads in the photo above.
2:18
